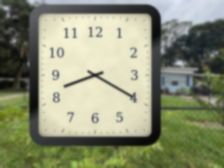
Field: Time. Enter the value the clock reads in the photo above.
8:20
